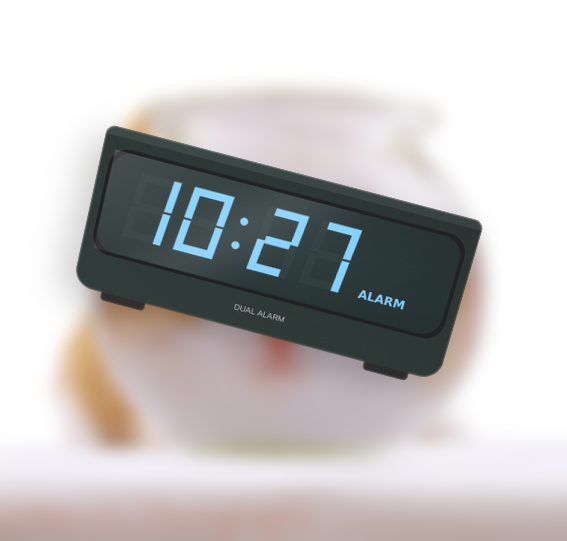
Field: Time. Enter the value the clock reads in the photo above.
10:27
